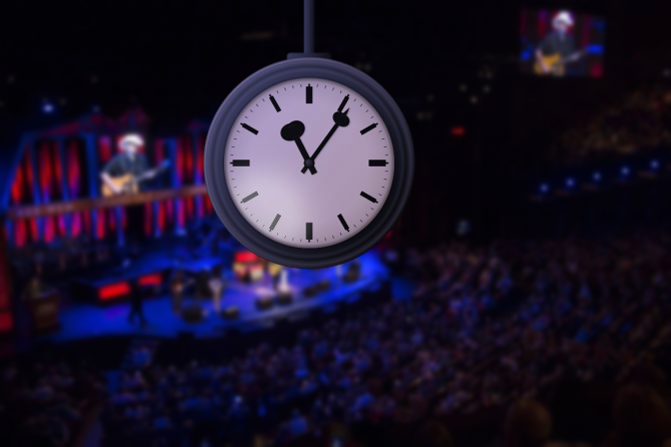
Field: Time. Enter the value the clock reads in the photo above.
11:06
